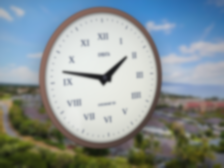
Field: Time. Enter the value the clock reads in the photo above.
1:47
